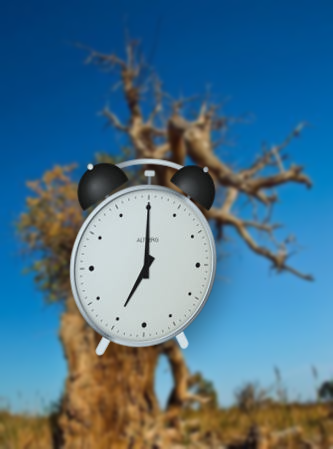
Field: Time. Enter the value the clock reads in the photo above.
7:00
